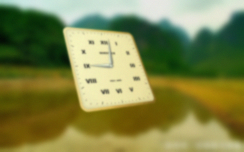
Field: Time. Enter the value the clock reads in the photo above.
9:02
